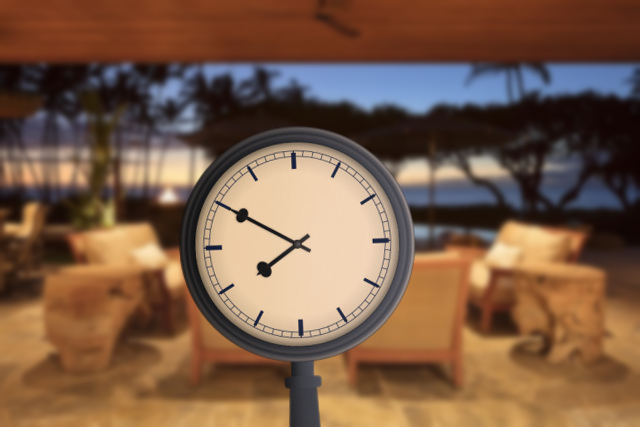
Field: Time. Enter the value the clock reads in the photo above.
7:50
